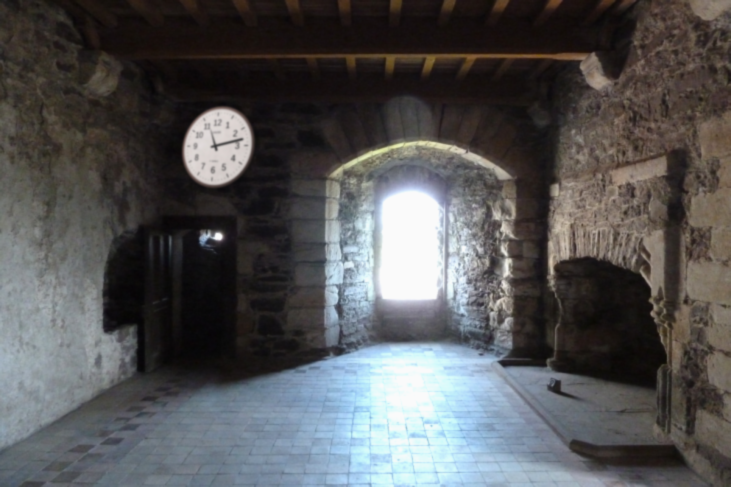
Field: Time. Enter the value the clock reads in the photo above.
11:13
